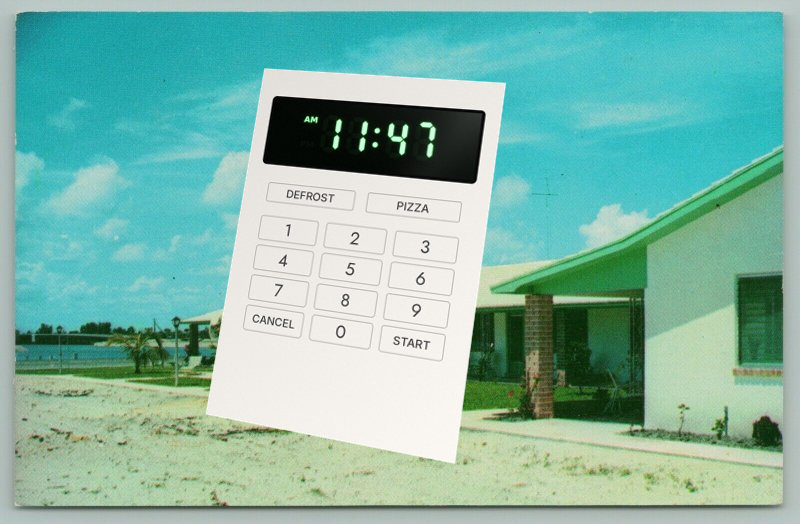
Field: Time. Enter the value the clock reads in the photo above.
11:47
